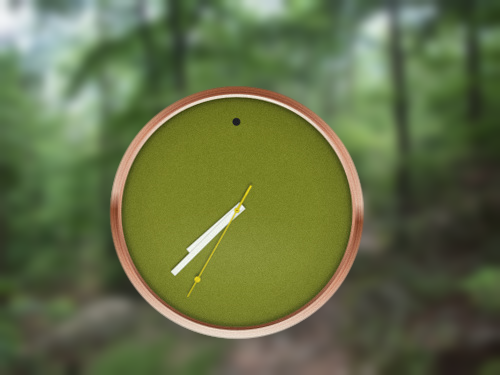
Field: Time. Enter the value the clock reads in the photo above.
7:37:35
